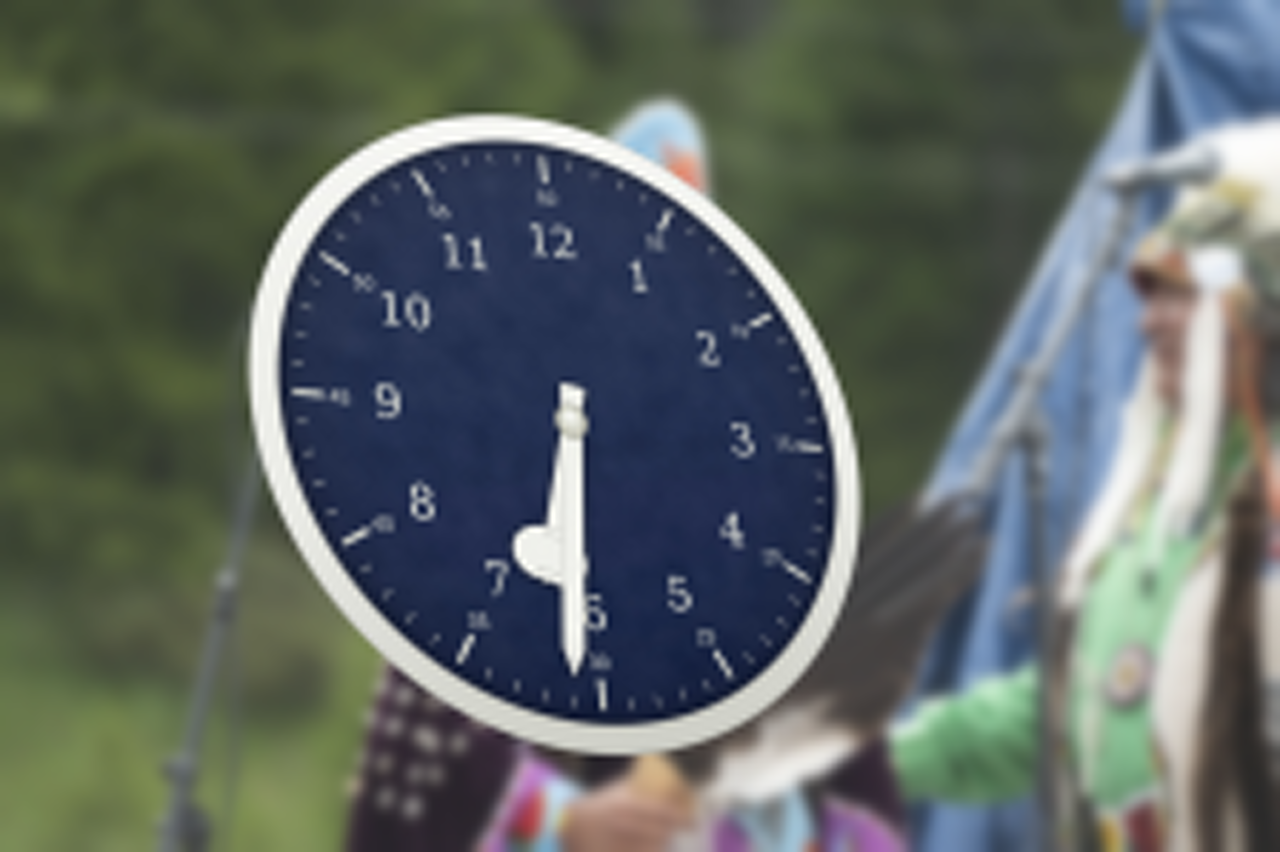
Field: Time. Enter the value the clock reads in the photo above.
6:31
